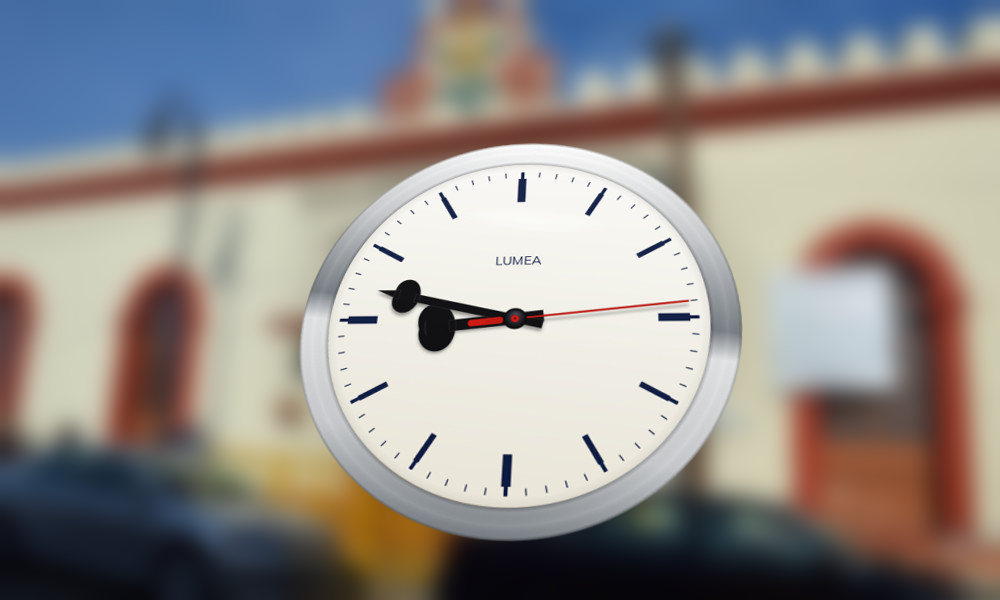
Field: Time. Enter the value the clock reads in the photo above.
8:47:14
